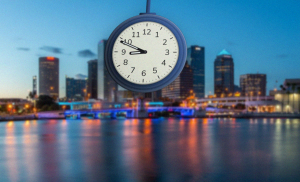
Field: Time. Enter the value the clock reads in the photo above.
8:49
